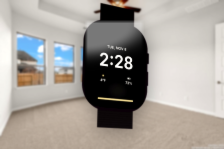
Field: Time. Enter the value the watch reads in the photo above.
2:28
